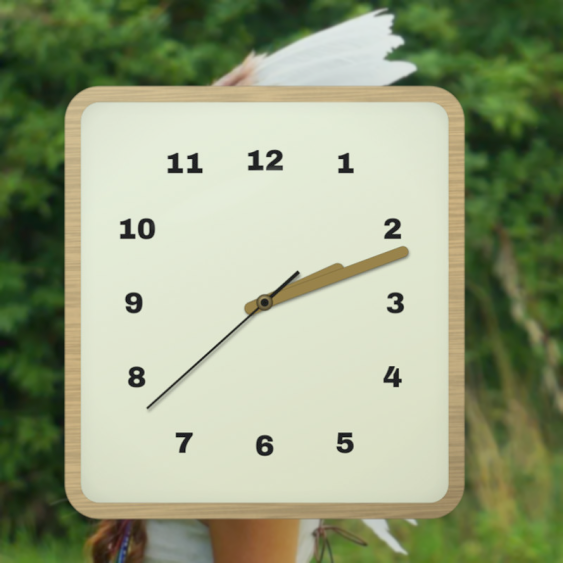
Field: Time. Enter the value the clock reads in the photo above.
2:11:38
